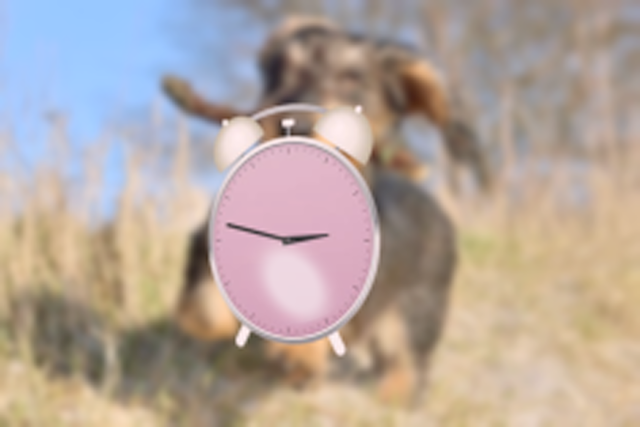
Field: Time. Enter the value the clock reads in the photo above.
2:47
